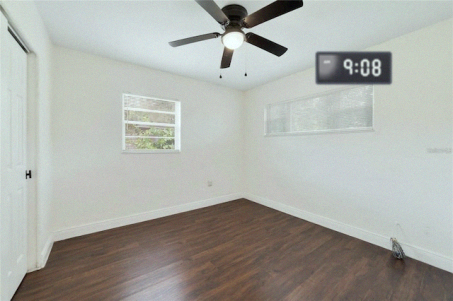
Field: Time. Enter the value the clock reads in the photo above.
9:08
